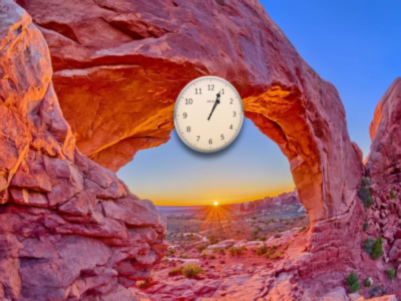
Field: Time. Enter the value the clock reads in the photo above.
1:04
